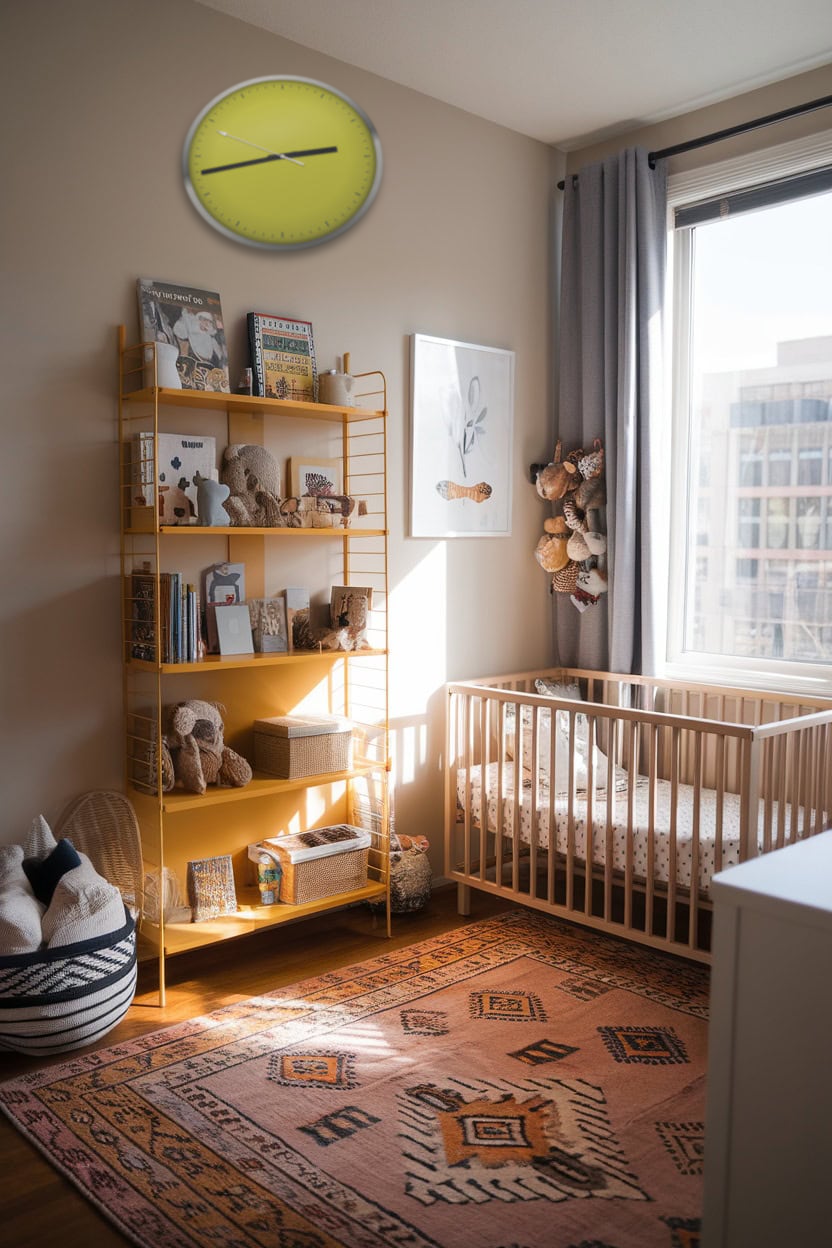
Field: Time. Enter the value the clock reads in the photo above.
2:42:49
